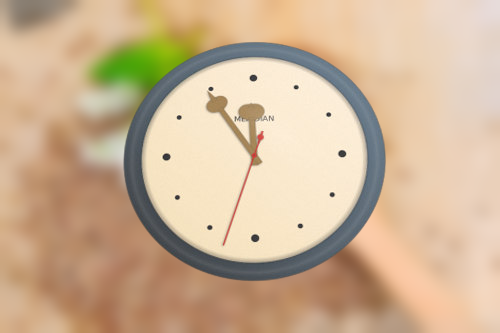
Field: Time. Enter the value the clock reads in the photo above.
11:54:33
